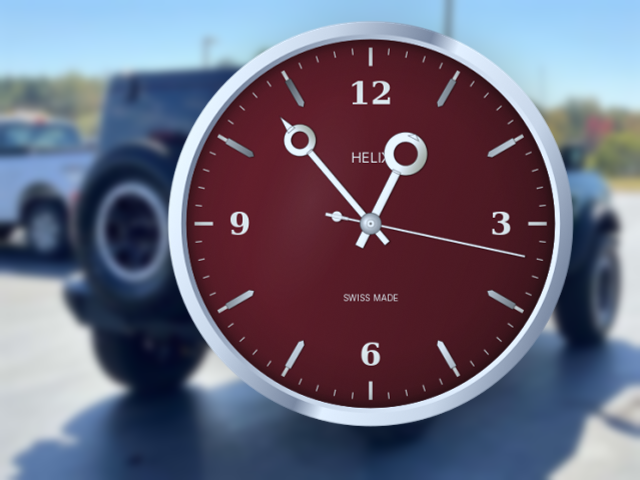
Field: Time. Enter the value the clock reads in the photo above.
12:53:17
